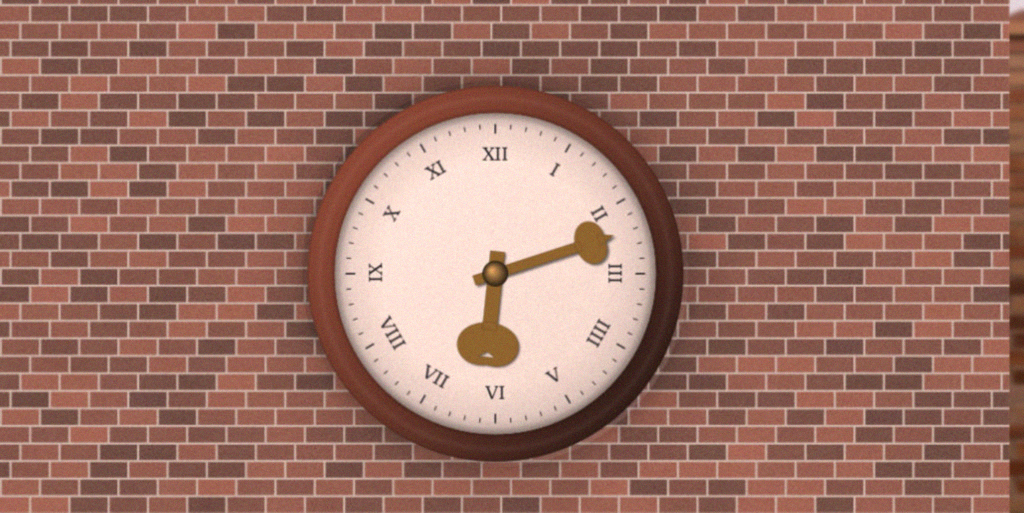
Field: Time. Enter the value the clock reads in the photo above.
6:12
